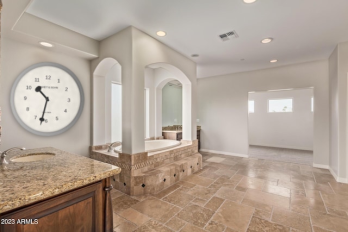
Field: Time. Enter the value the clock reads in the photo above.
10:32
